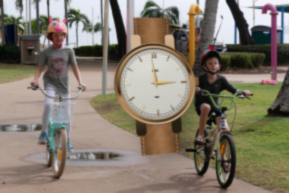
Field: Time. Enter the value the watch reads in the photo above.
2:59
